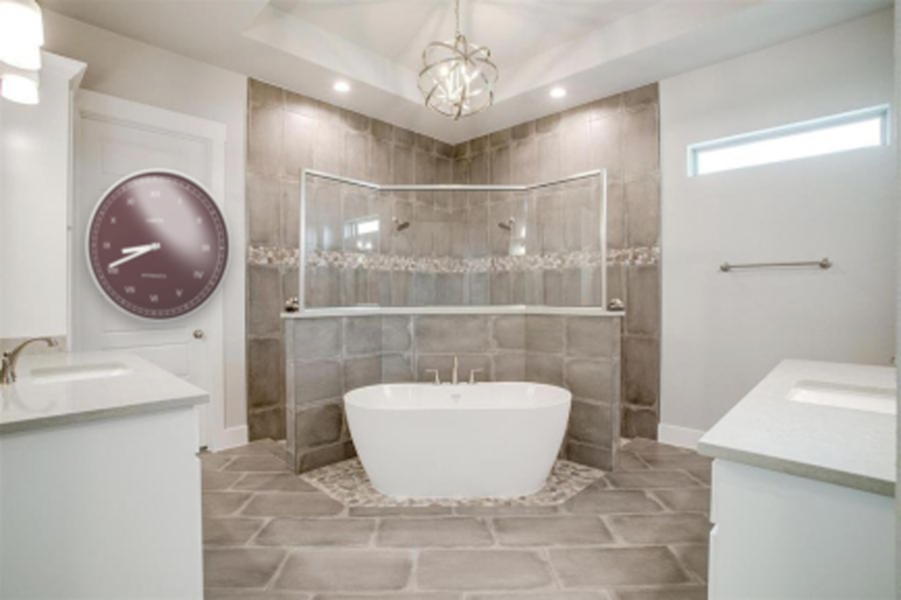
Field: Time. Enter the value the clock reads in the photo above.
8:41
